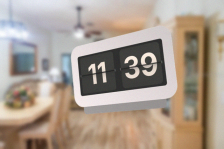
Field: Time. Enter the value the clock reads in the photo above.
11:39
